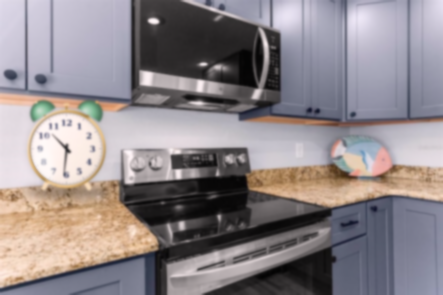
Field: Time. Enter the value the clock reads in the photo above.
10:31
